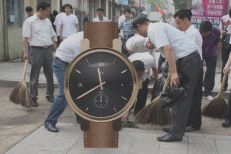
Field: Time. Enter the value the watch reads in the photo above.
11:40
